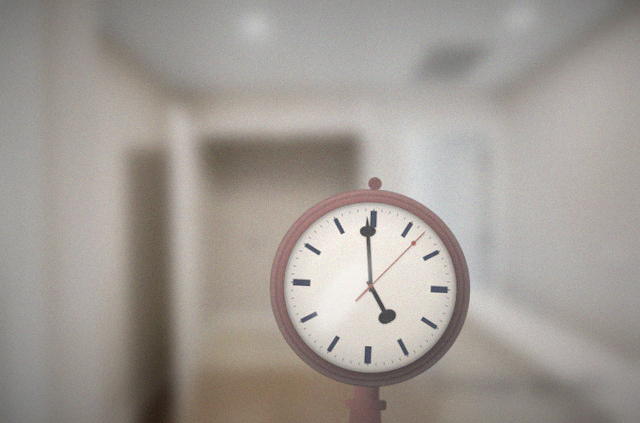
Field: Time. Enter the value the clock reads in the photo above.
4:59:07
